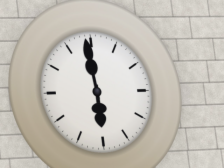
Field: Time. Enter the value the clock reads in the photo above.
5:59
